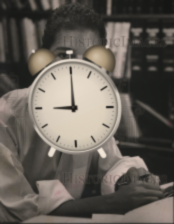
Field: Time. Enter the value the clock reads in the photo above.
9:00
